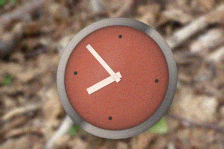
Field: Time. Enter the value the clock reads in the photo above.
7:52
